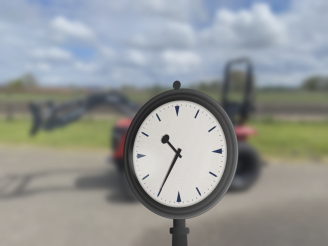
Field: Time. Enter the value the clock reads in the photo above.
10:35
